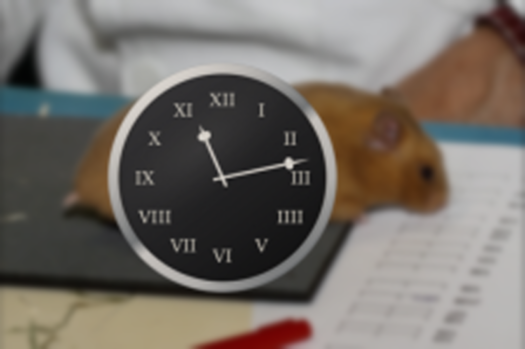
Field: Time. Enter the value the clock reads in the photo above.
11:13
